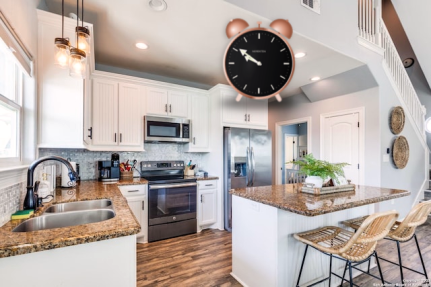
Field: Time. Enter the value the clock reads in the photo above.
9:51
